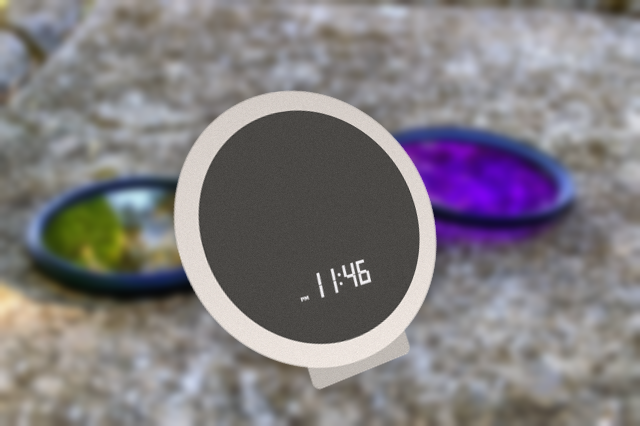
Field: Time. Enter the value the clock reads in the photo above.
11:46
